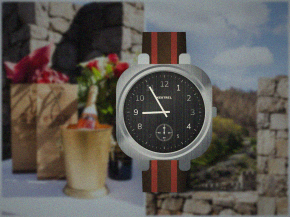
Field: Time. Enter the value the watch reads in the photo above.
8:55
